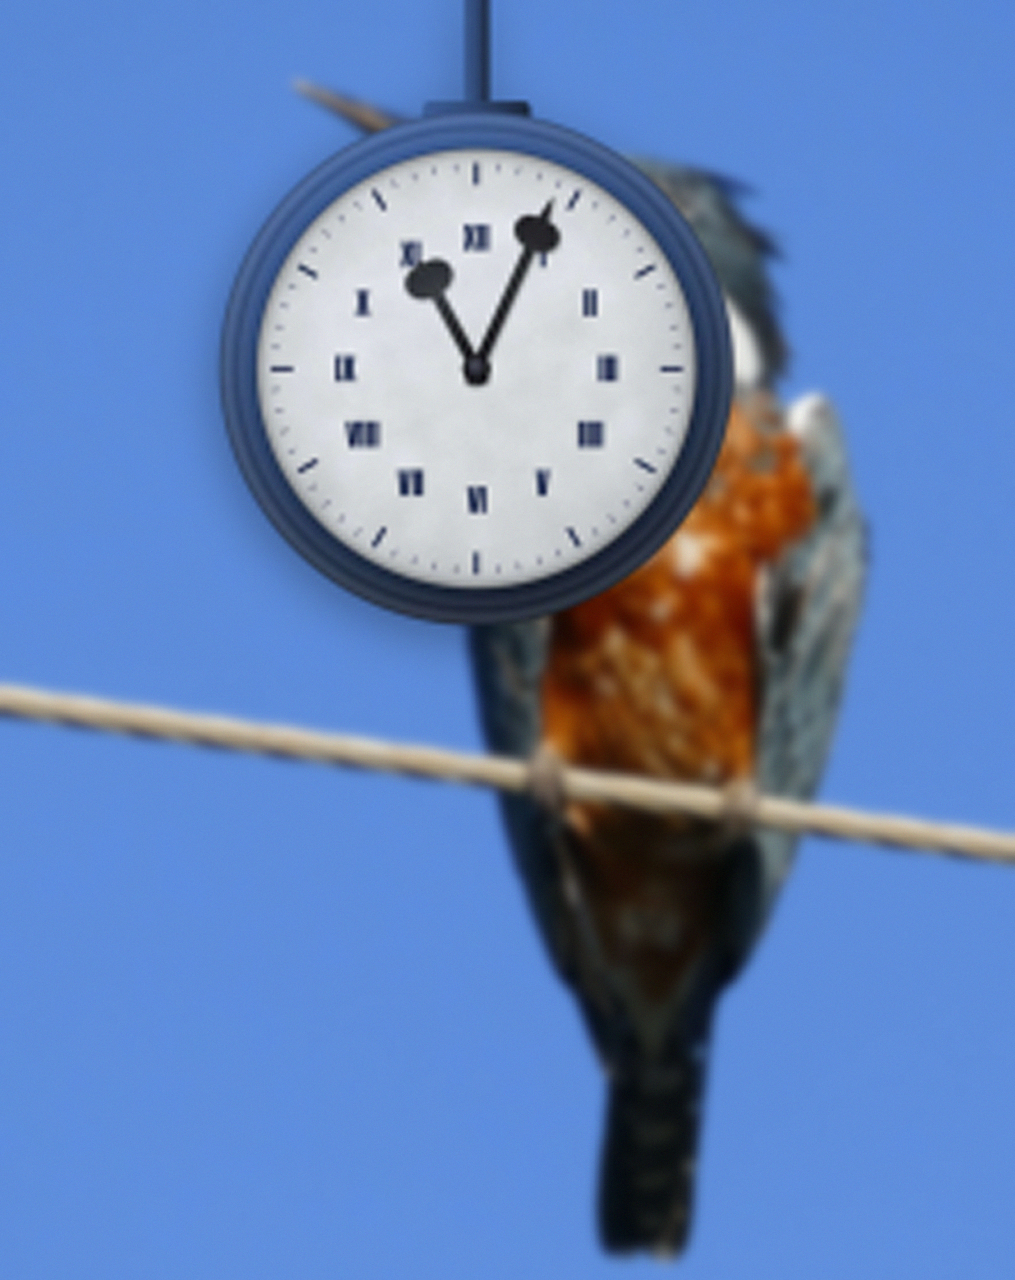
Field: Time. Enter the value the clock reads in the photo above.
11:04
